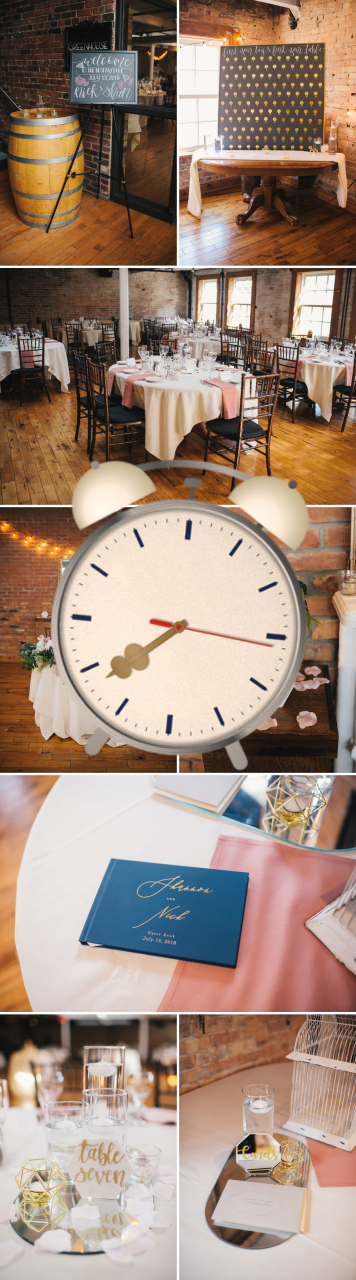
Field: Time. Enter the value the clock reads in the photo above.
7:38:16
